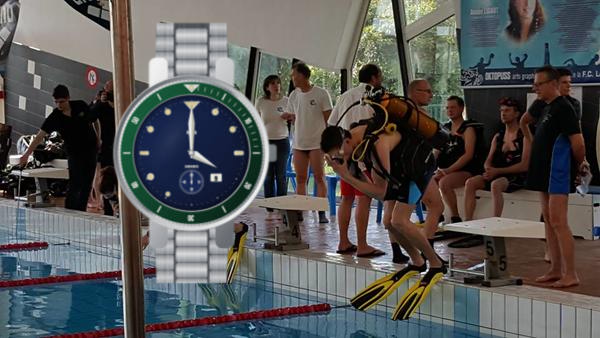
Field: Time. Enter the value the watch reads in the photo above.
4:00
